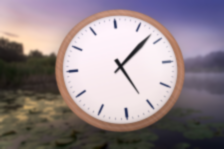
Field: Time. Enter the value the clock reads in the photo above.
5:08
